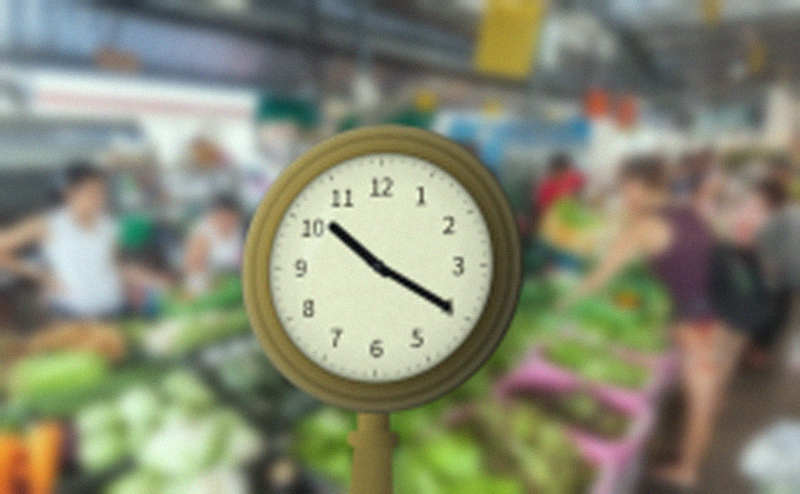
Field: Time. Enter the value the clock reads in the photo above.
10:20
